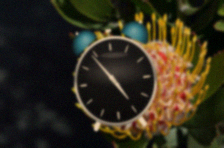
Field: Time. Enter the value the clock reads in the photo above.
4:54
